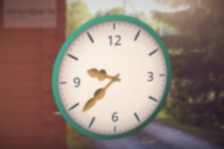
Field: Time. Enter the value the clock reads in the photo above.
9:38
